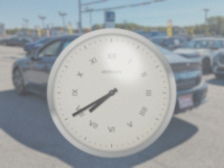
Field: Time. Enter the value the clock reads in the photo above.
7:40
